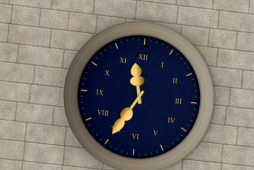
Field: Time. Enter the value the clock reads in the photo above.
11:35
